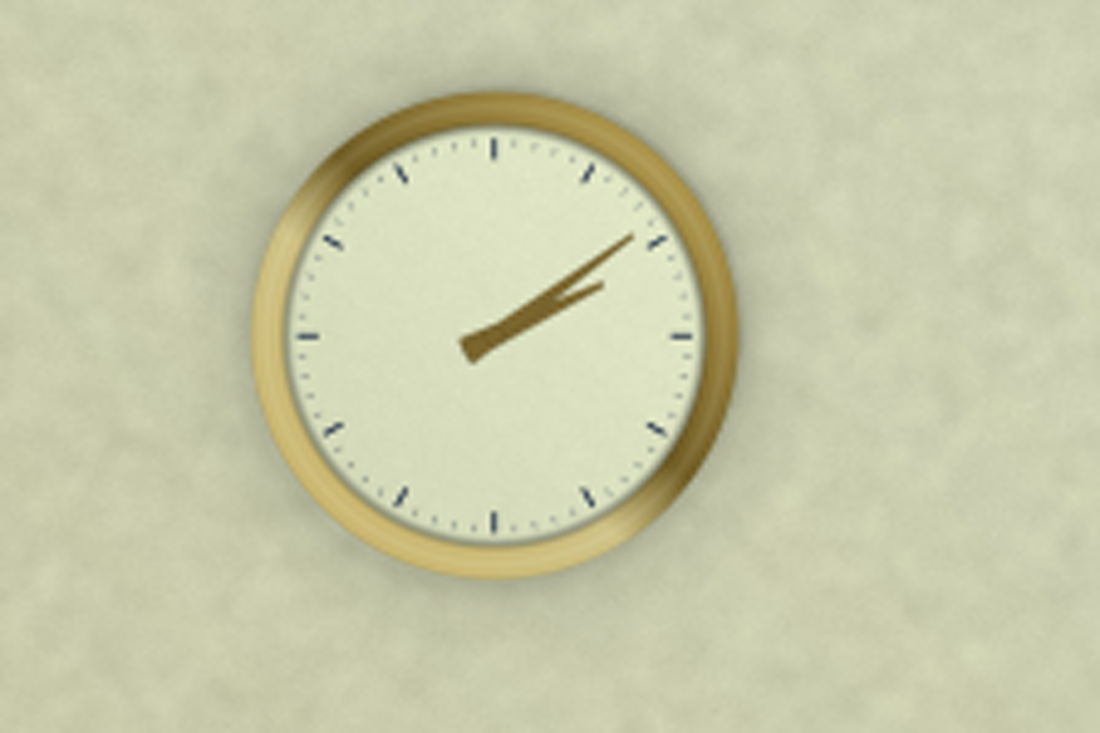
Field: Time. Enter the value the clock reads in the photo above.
2:09
